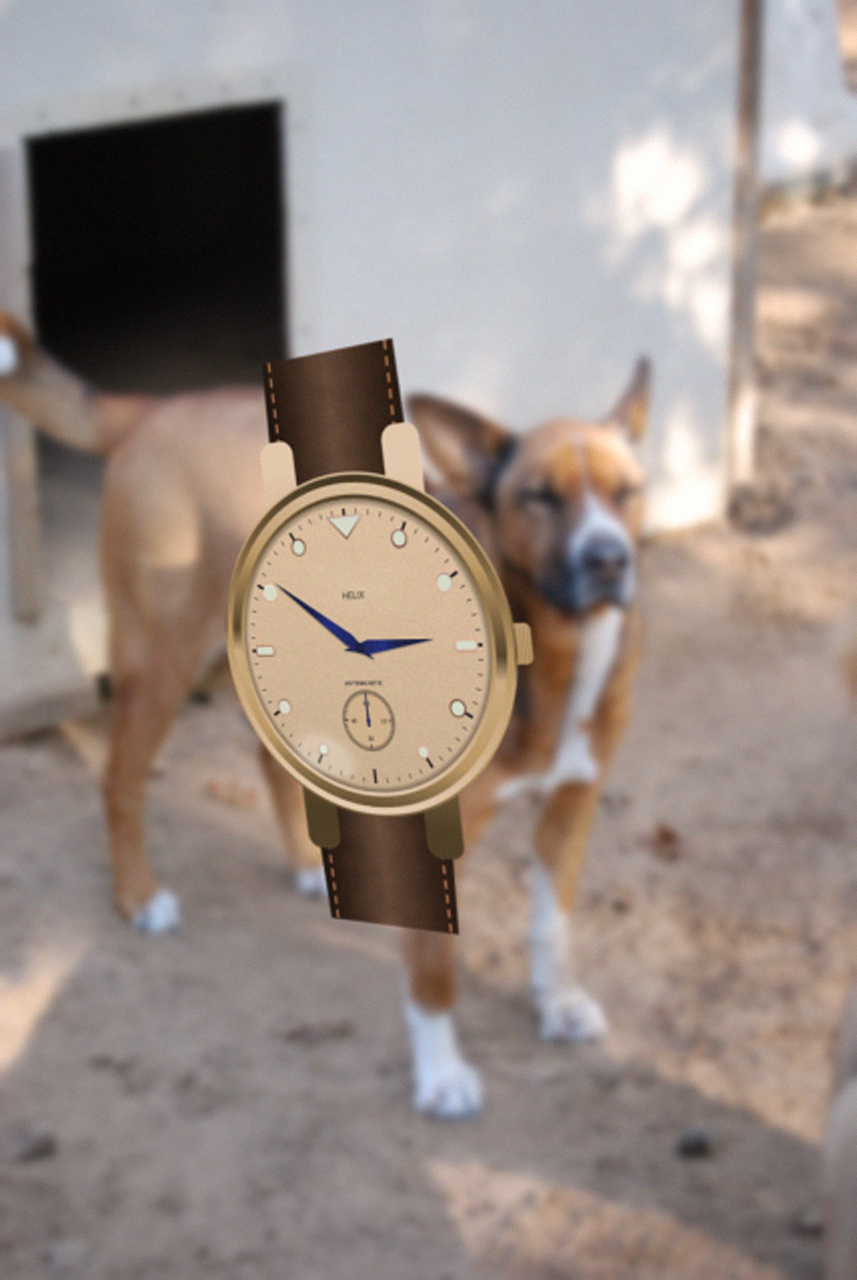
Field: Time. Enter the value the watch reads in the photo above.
2:51
